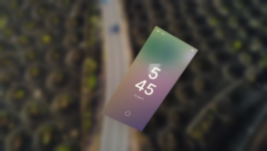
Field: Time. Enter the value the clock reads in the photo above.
5:45
